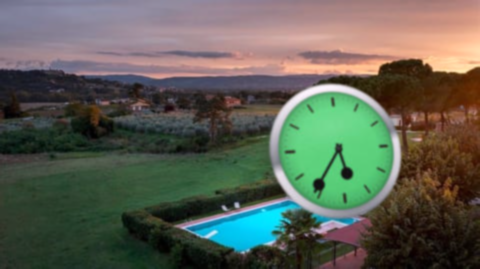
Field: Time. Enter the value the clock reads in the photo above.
5:36
